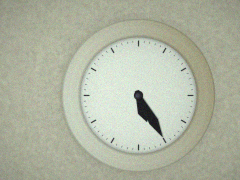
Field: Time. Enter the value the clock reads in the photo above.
5:25
